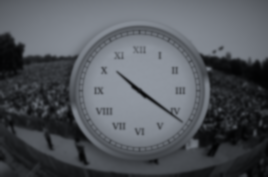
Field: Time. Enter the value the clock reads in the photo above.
10:21
